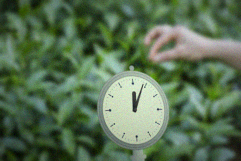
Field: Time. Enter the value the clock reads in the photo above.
12:04
